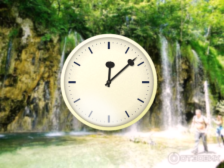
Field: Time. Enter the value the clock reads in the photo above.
12:08
